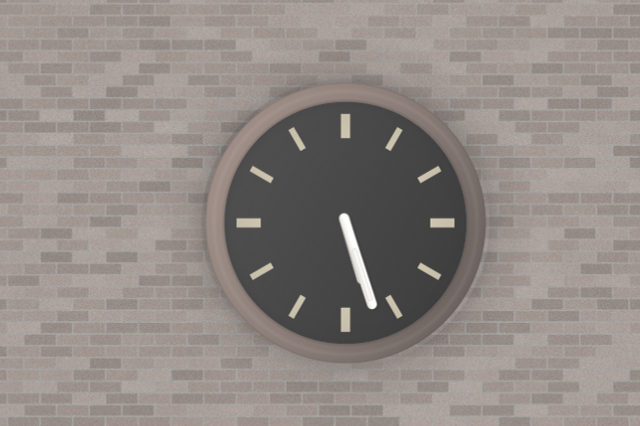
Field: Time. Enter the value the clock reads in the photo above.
5:27
